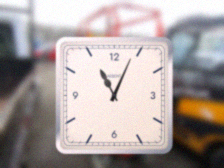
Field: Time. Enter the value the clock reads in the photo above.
11:04
